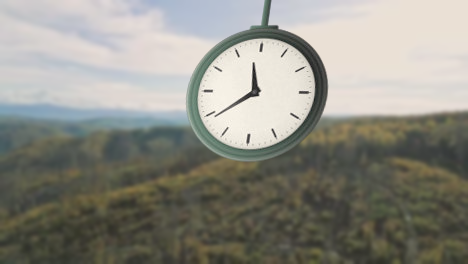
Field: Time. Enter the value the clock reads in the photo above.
11:39
